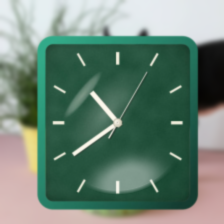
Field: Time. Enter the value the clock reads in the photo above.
10:39:05
